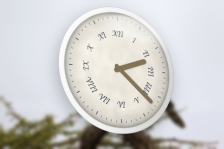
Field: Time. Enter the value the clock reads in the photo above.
2:22
